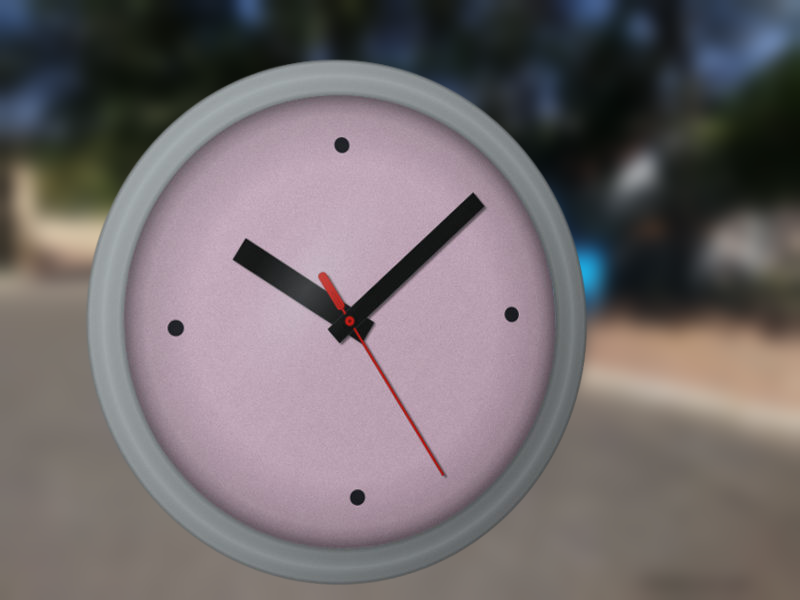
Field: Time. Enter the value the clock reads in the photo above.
10:08:25
